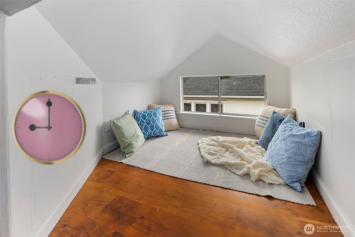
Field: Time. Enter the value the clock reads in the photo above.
9:00
